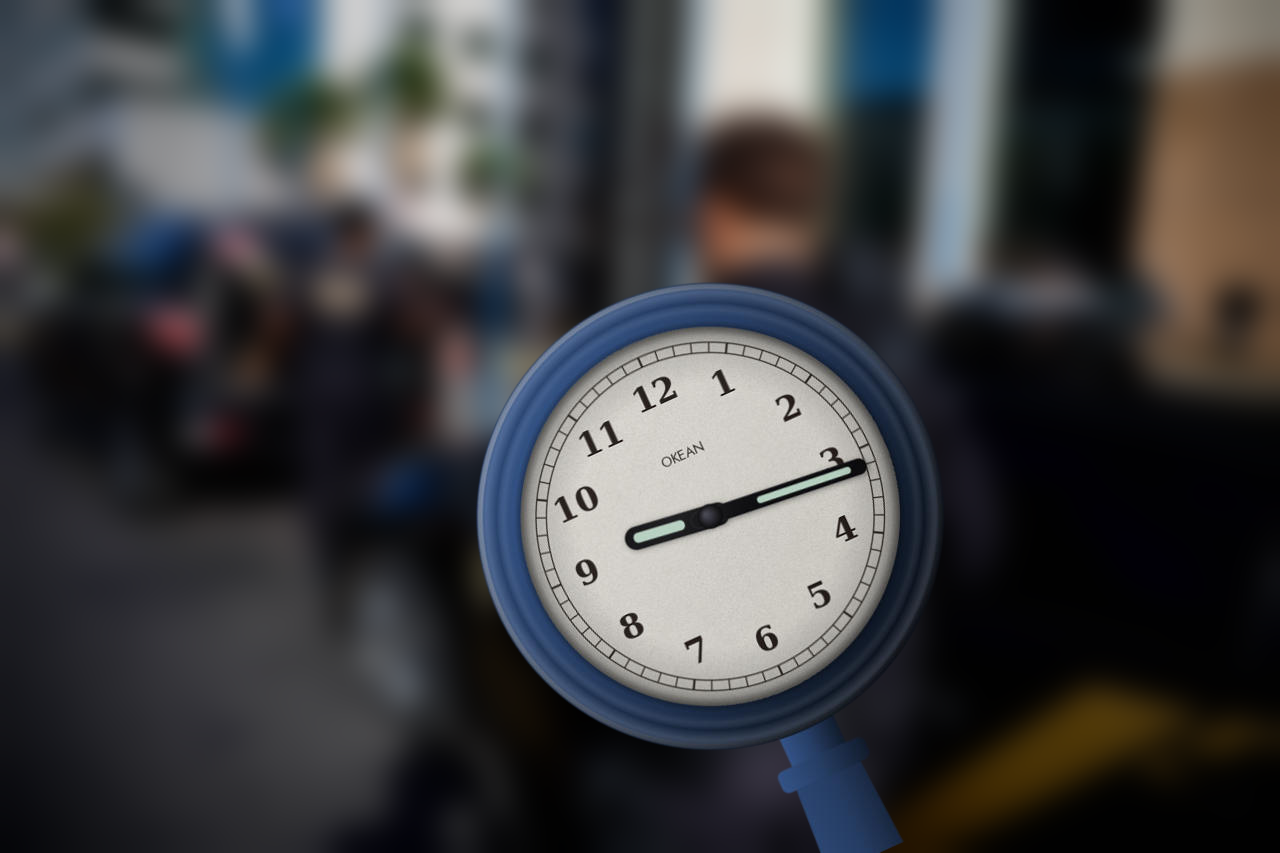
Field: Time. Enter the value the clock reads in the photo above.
9:16
